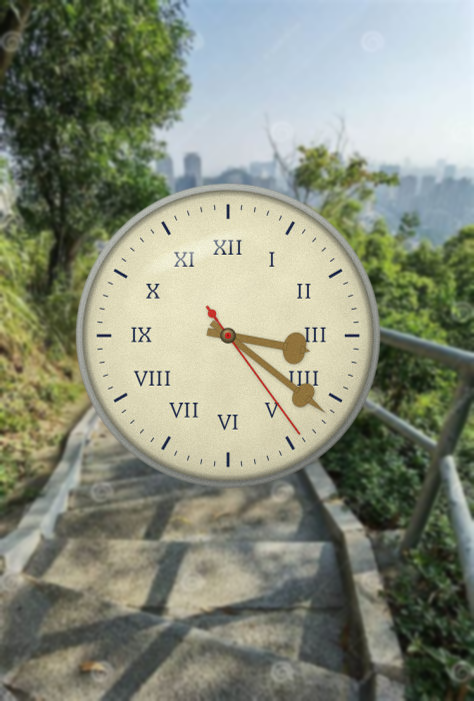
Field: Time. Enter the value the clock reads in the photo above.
3:21:24
